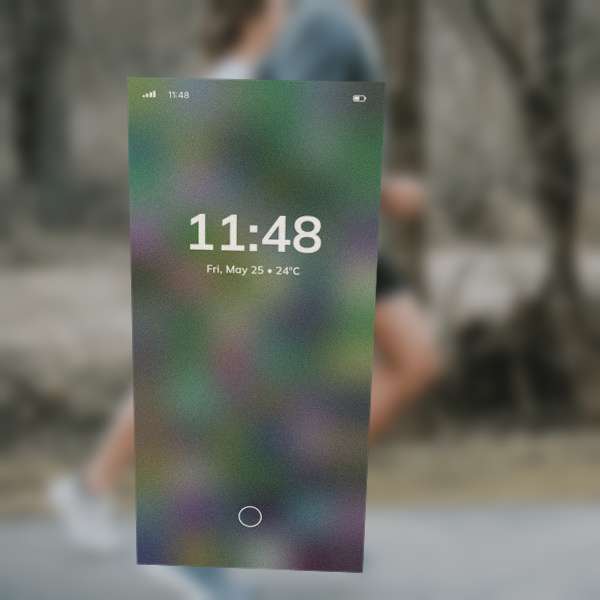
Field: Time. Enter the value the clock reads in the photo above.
11:48
